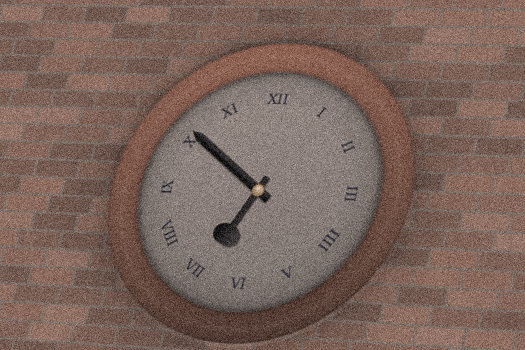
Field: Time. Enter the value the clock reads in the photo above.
6:51
